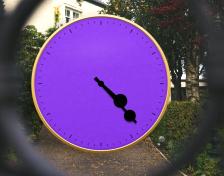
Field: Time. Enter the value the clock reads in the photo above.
4:23
